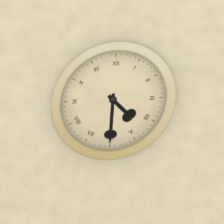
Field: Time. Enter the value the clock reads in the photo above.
4:30
